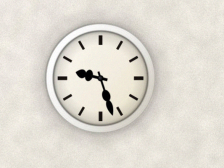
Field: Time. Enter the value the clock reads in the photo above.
9:27
